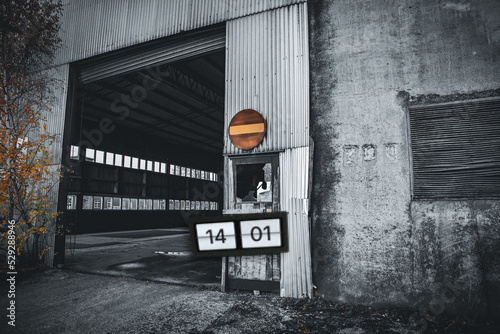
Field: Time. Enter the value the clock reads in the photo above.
14:01
